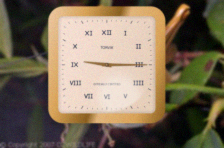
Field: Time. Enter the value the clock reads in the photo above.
9:15
